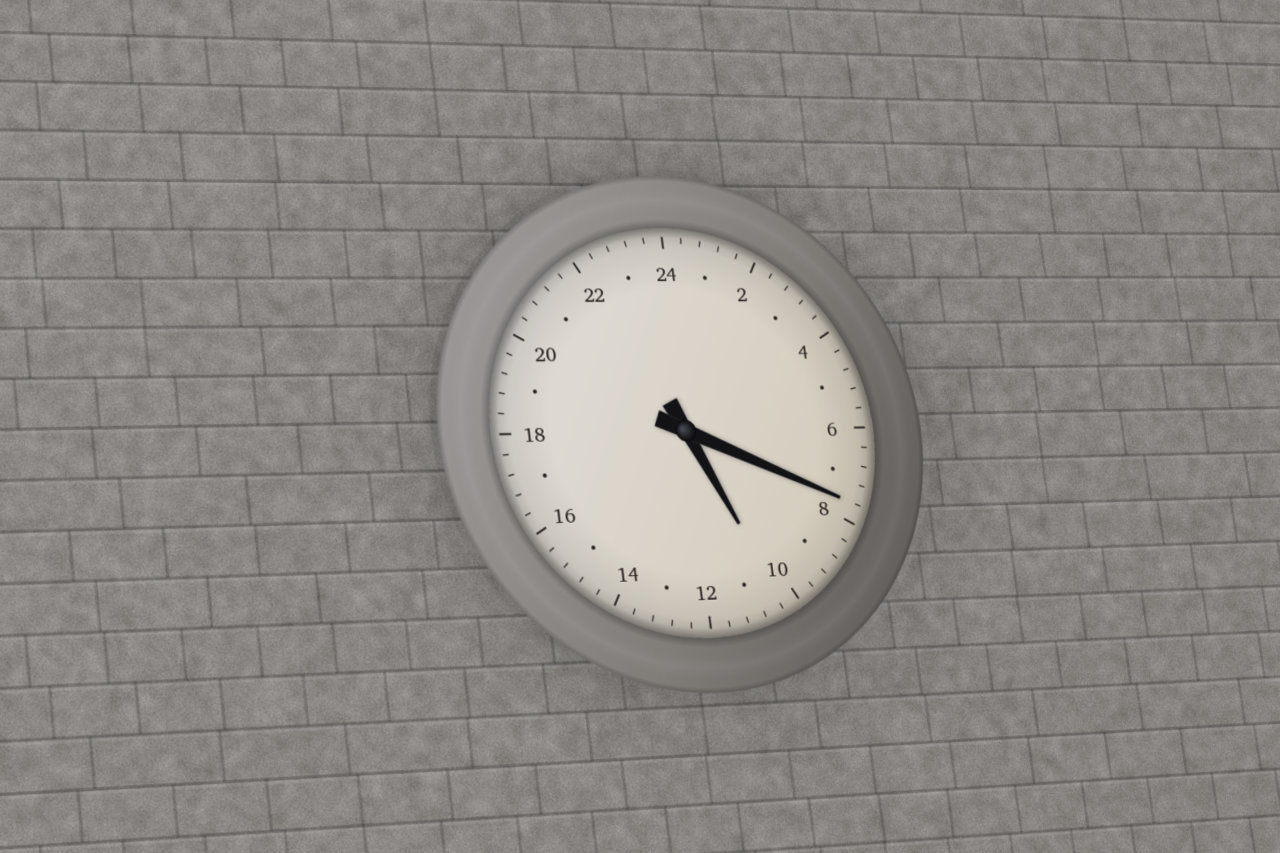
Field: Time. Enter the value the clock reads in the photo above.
10:19
